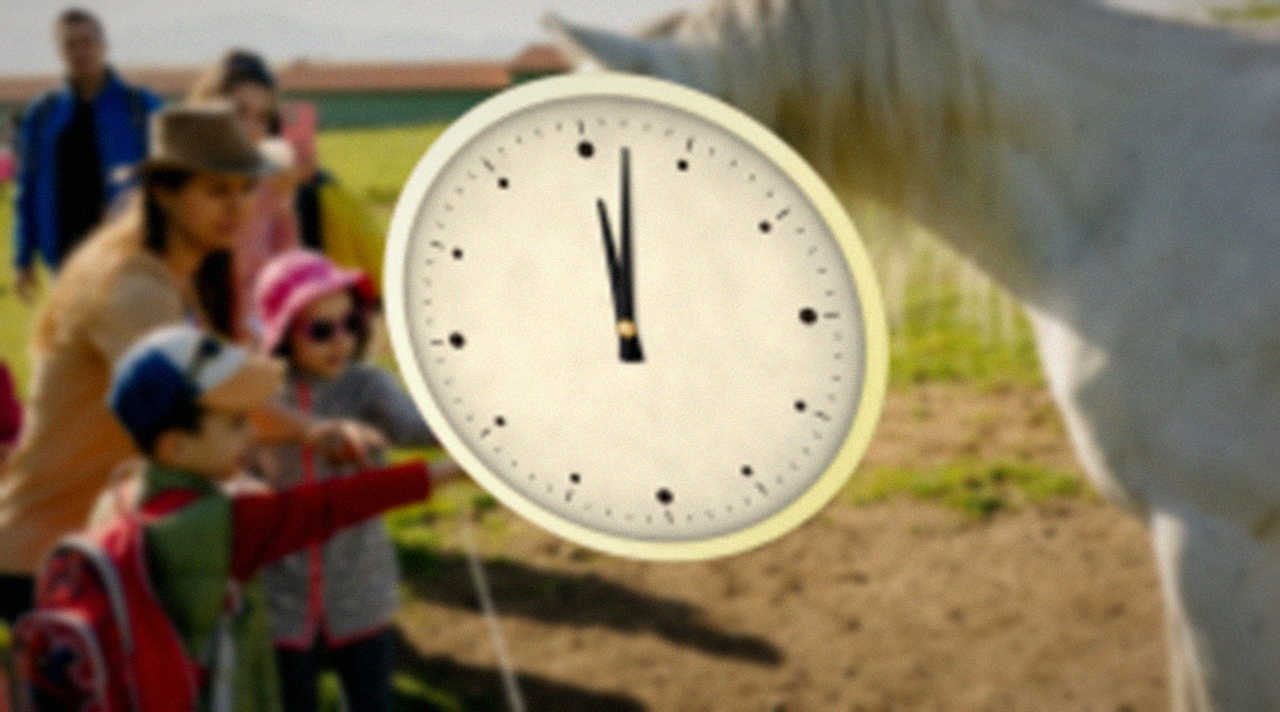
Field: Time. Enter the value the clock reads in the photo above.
12:02
